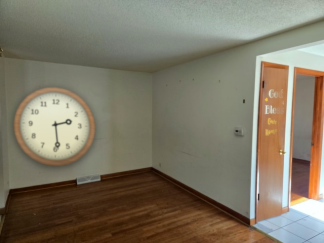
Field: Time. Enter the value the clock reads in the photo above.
2:29
